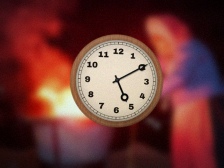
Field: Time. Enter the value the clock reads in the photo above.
5:10
